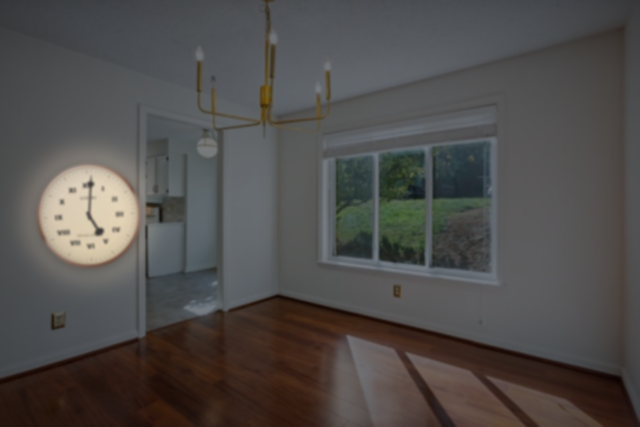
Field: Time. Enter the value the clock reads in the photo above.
5:01
